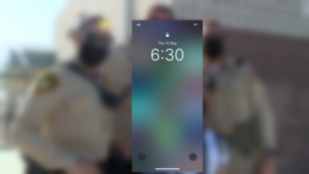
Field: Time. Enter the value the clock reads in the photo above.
6:30
